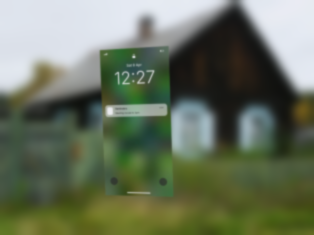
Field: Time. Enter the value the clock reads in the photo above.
12:27
